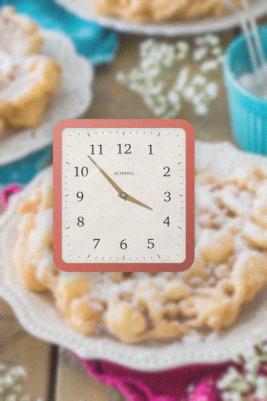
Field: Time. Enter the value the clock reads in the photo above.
3:53
